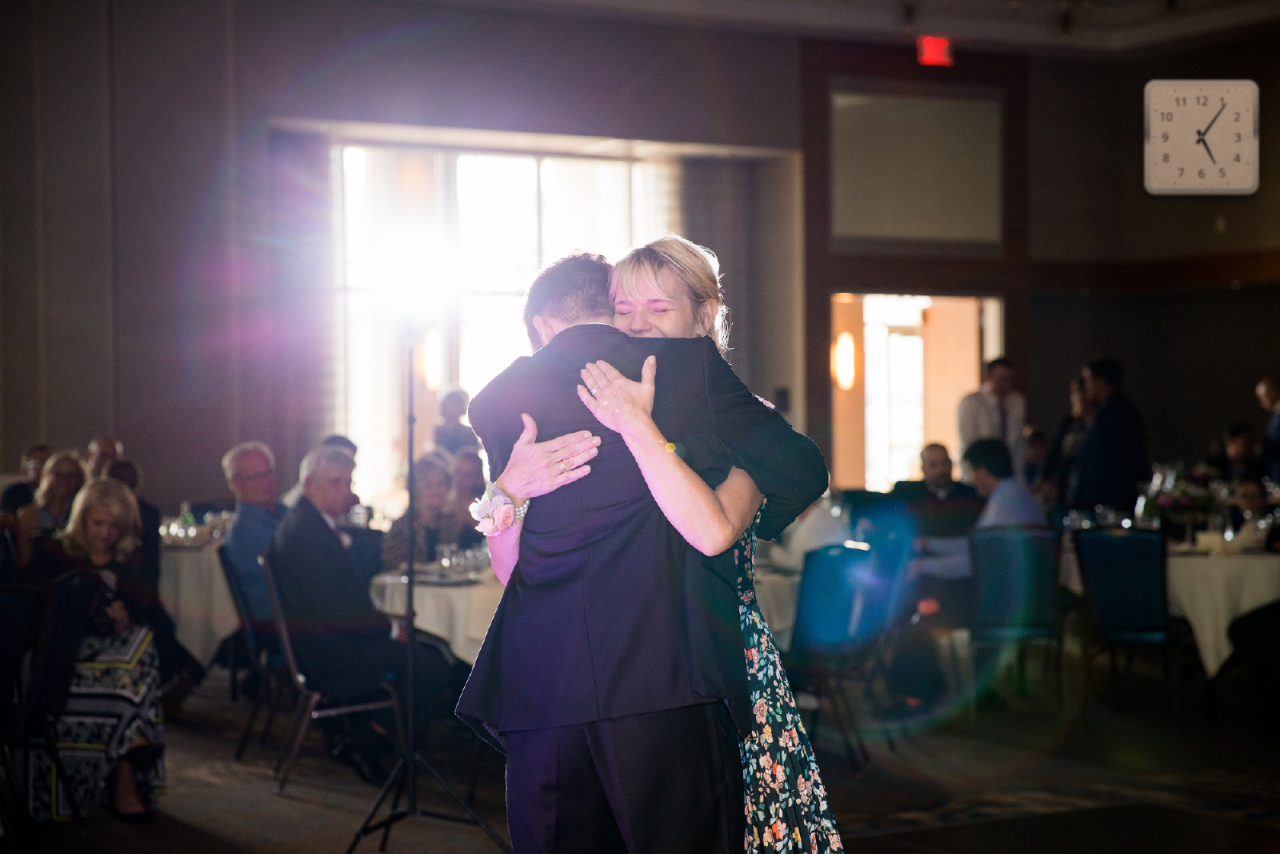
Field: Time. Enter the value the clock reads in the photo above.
5:06
